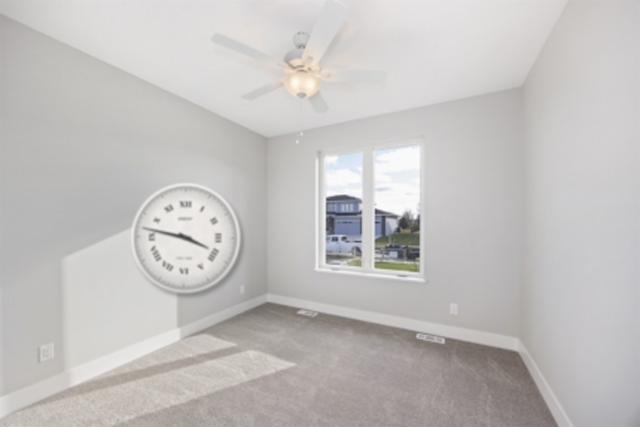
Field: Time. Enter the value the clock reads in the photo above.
3:47
